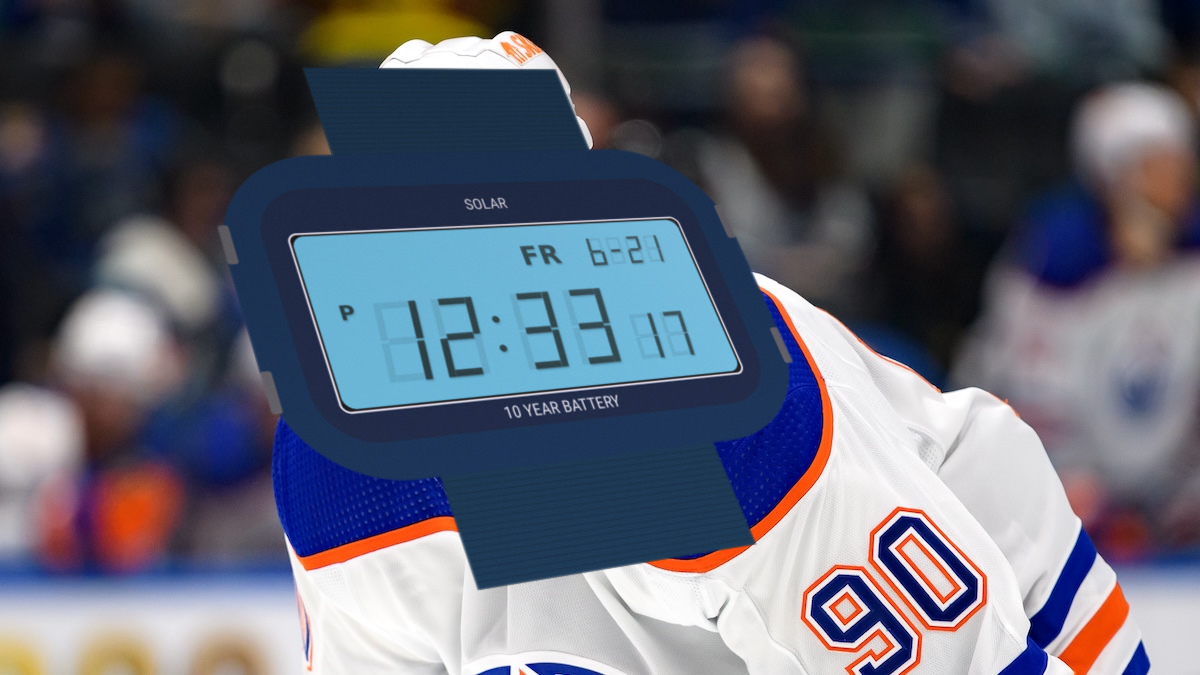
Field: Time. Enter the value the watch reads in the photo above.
12:33:17
